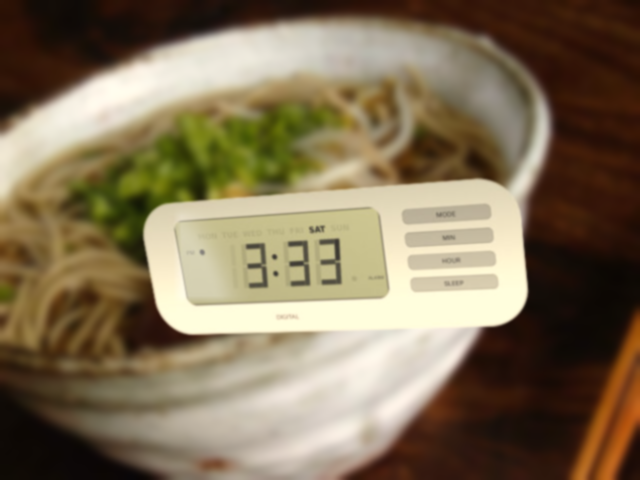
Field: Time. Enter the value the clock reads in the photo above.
3:33
